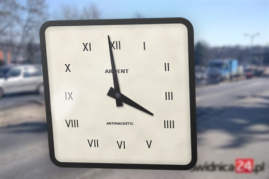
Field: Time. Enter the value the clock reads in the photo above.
3:59
